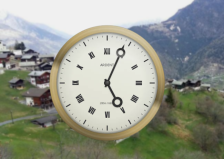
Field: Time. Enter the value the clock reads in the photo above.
5:04
